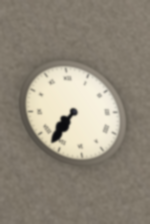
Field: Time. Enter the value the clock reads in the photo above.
7:37
